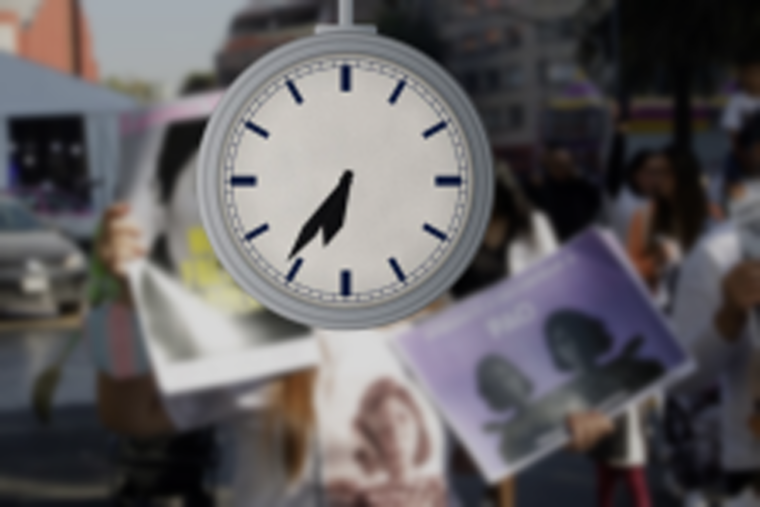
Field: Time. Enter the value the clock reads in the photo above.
6:36
